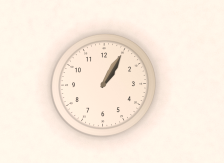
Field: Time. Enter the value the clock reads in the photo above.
1:05
